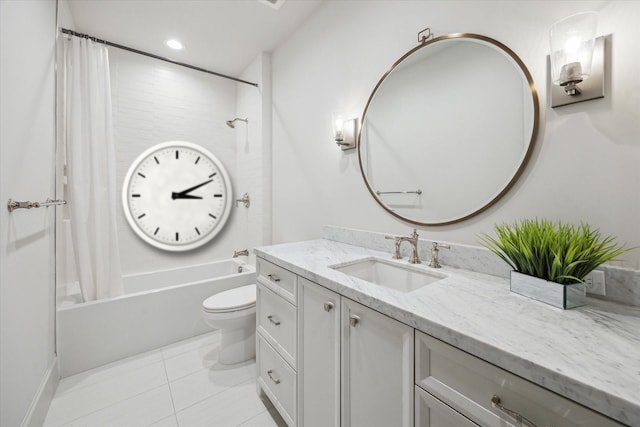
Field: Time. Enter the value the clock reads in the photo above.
3:11
